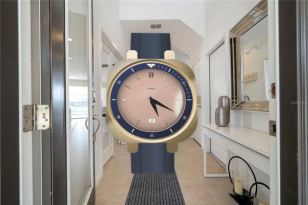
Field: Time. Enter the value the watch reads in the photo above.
5:20
